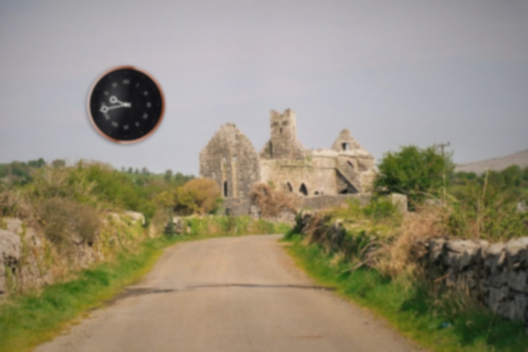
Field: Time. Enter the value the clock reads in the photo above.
9:43
